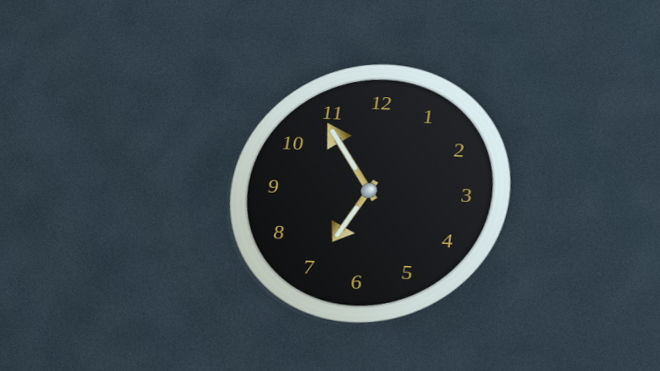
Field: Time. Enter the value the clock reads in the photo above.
6:54
